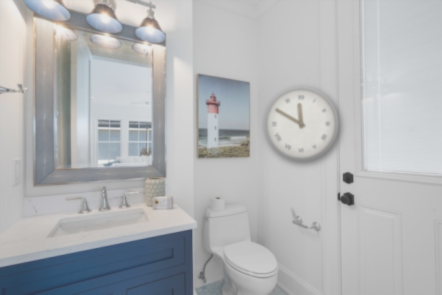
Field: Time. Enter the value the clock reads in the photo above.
11:50
